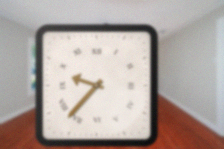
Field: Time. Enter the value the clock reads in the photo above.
9:37
